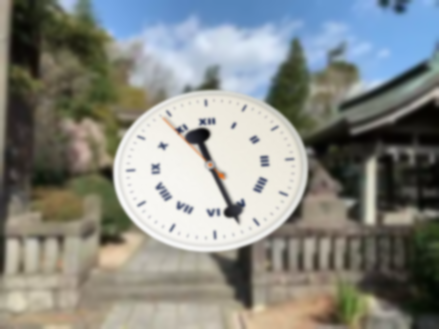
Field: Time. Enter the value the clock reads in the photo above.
11:26:54
